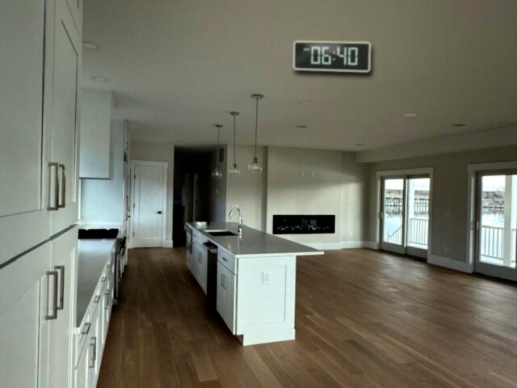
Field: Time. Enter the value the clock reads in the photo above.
6:40
